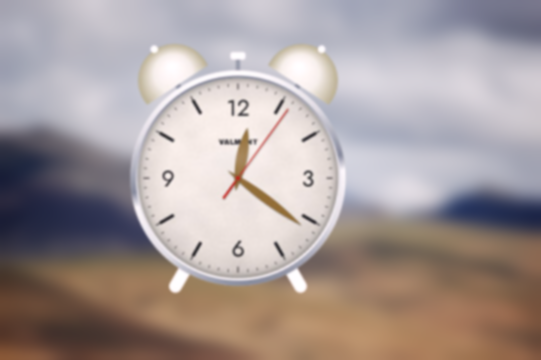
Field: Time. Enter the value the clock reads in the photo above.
12:21:06
